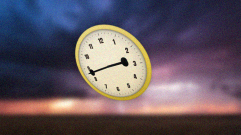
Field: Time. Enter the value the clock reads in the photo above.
2:43
